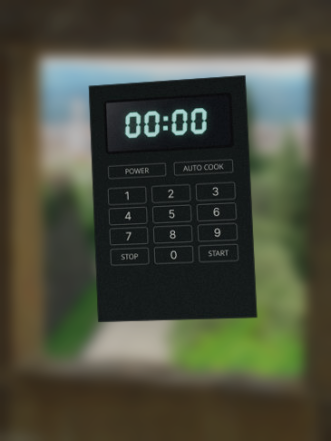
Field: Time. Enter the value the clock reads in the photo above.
0:00
